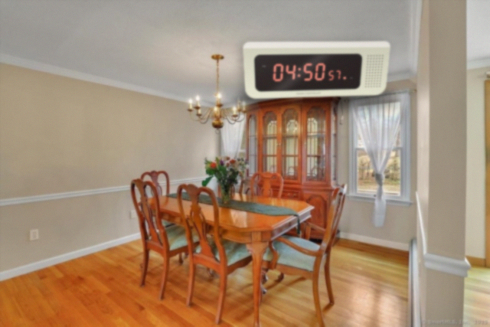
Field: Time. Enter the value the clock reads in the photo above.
4:50
